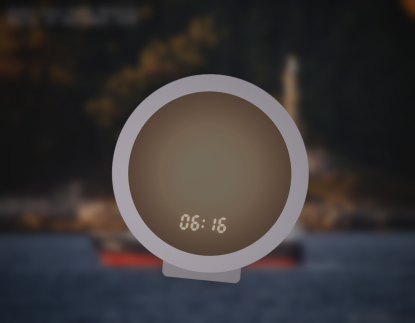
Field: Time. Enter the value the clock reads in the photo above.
6:16
